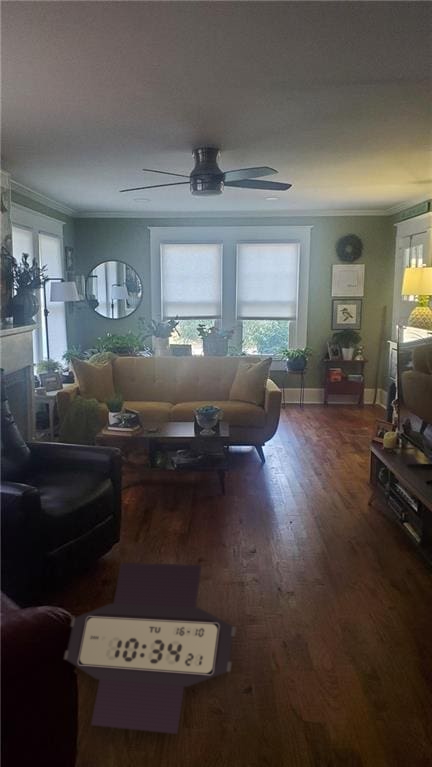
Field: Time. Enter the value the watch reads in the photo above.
10:34:21
